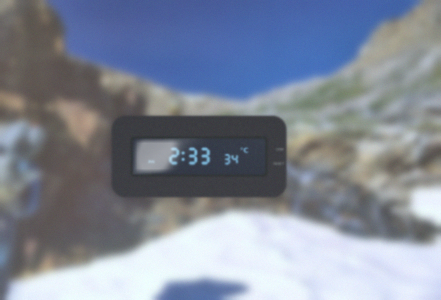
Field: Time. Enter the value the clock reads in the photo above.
2:33
